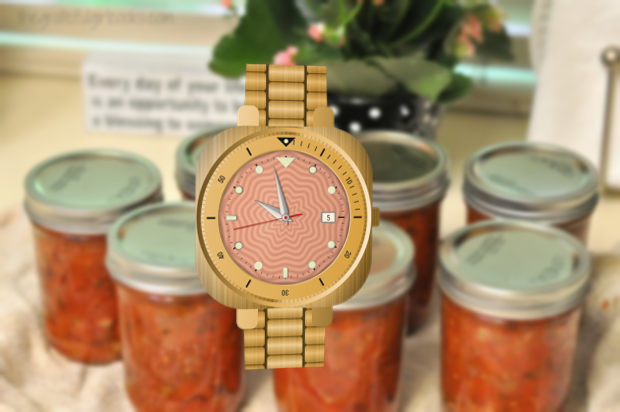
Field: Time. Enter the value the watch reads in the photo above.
9:57:43
